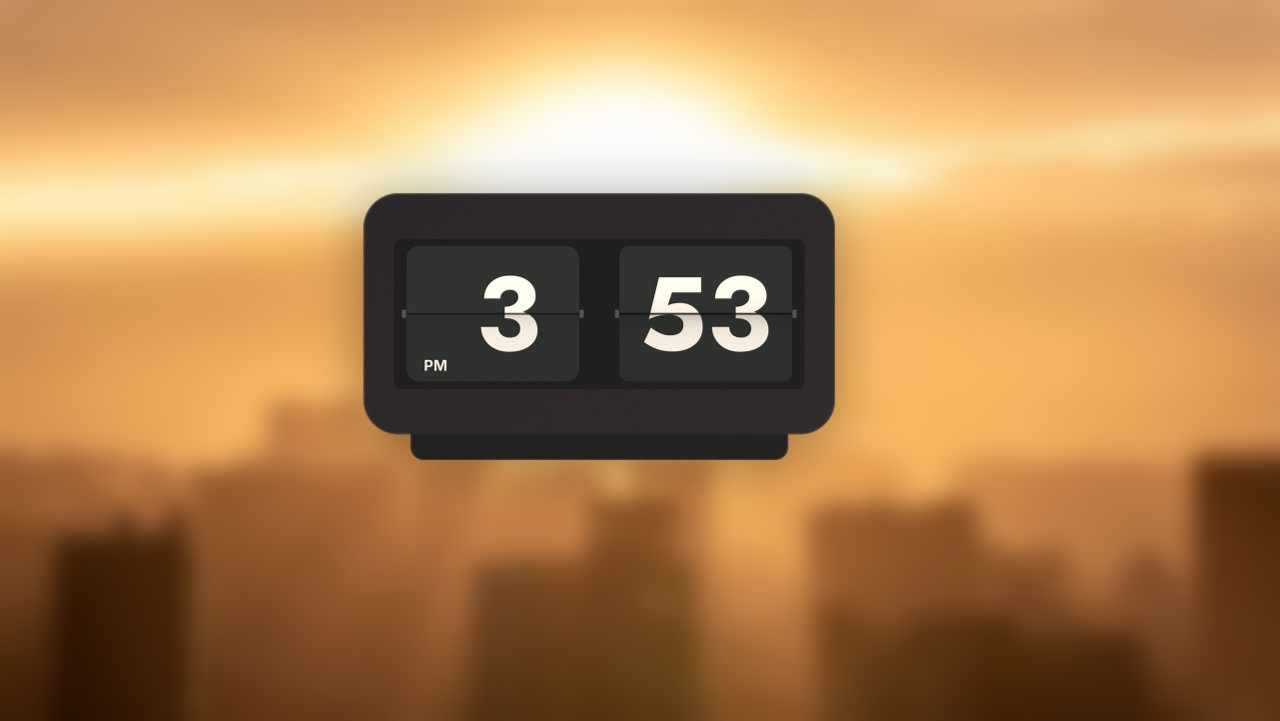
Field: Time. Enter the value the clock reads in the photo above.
3:53
